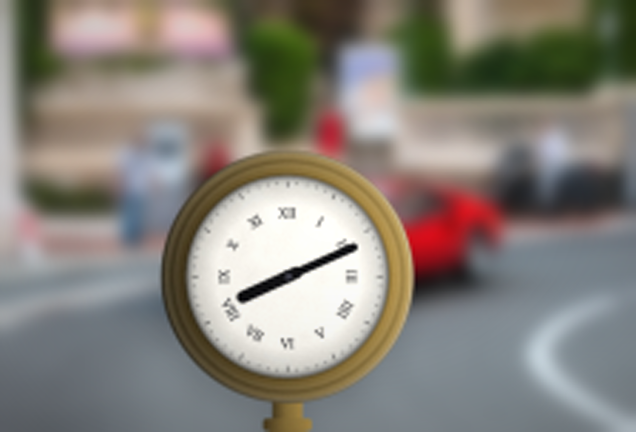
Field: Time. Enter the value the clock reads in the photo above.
8:11
